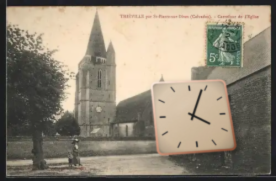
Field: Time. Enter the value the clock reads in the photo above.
4:04
